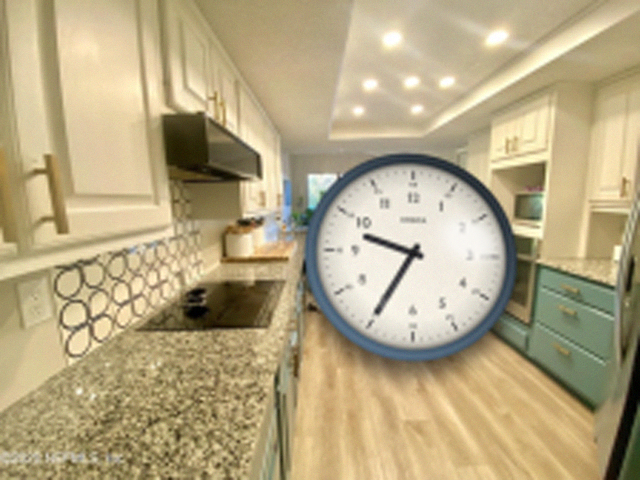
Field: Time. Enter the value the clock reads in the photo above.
9:35
